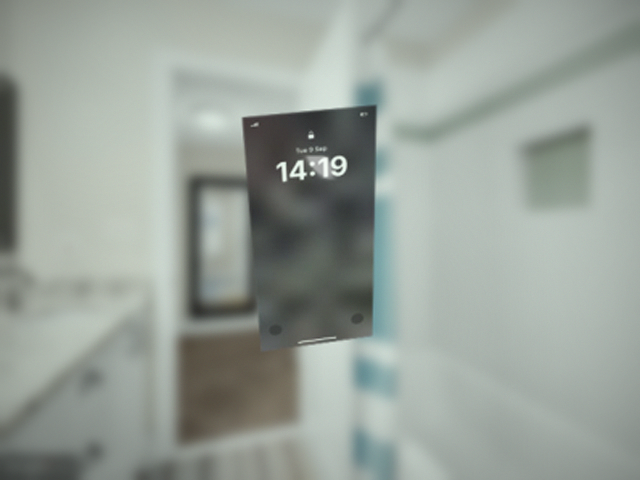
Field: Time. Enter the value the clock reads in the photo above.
14:19
